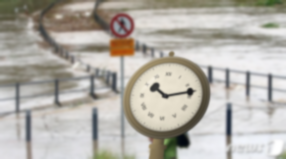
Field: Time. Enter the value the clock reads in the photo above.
10:13
